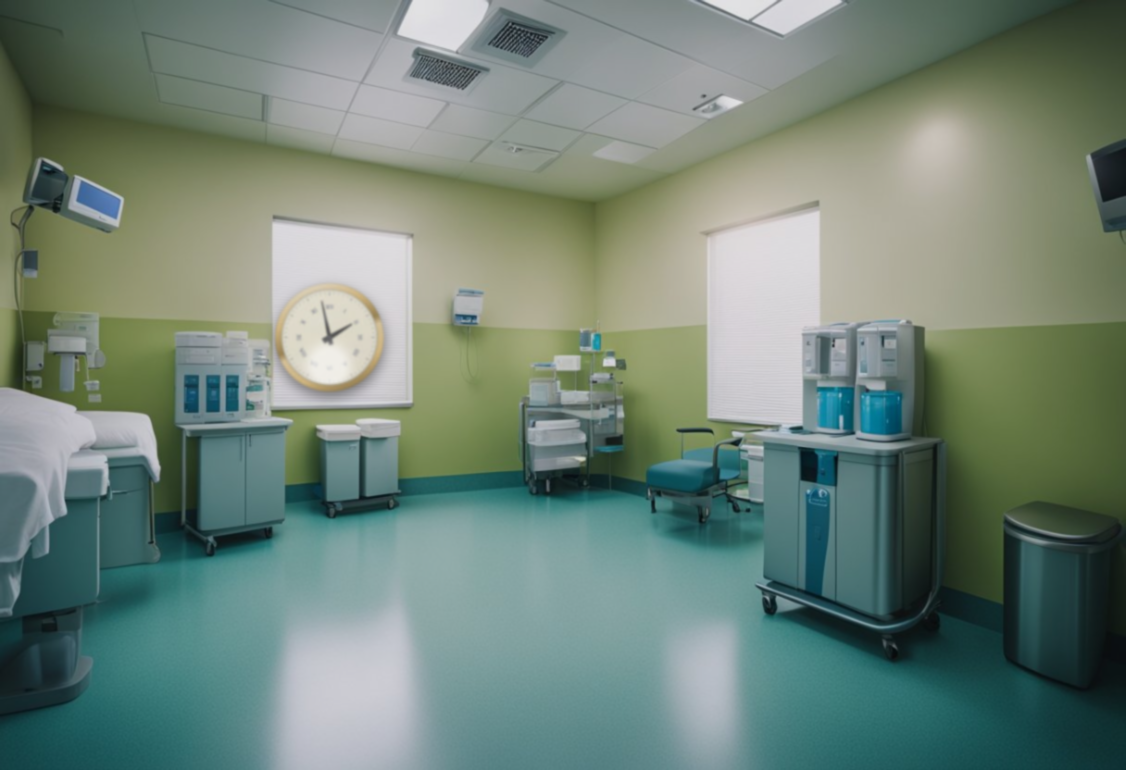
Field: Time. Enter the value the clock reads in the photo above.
1:58
